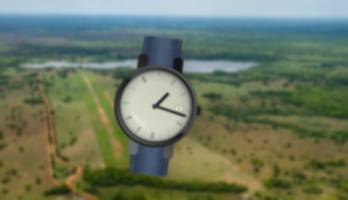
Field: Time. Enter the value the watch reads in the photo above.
1:17
